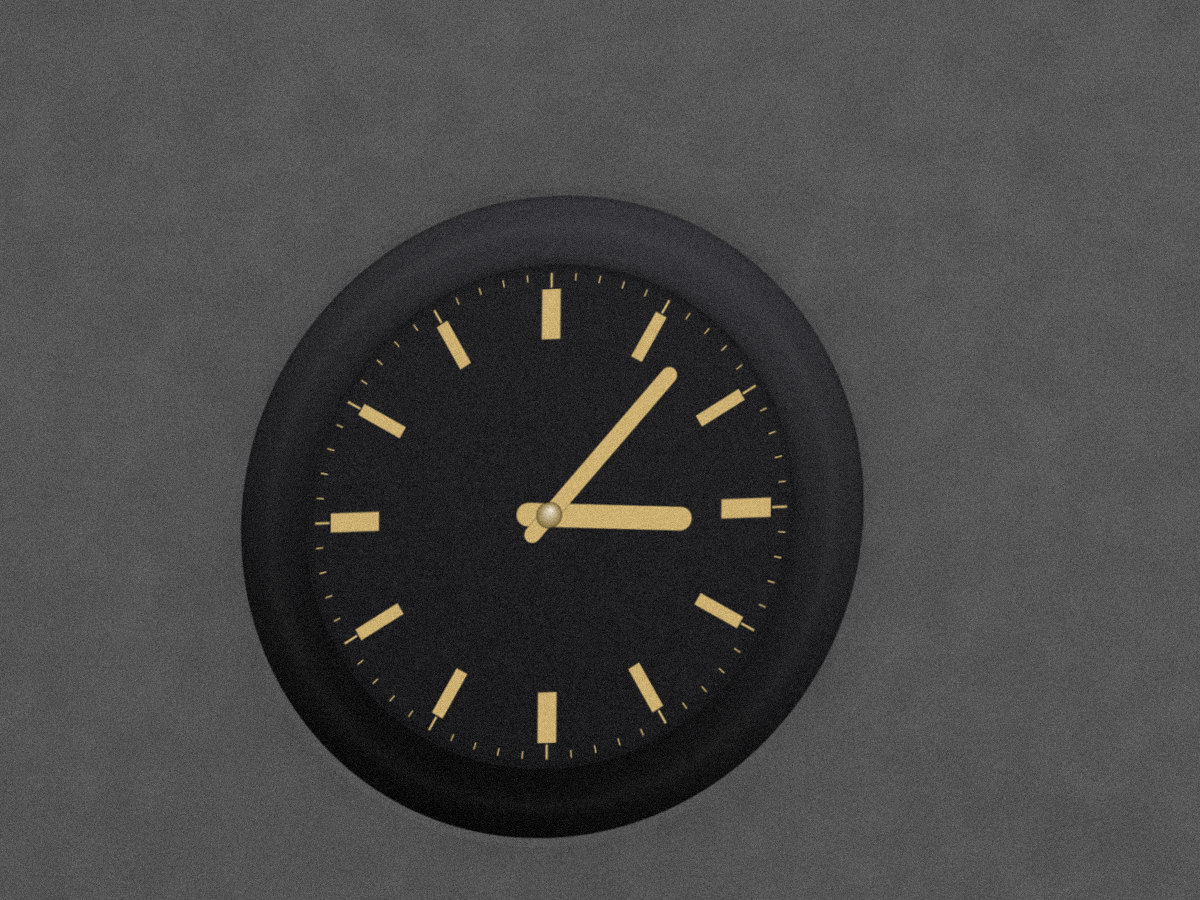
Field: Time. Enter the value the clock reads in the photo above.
3:07
